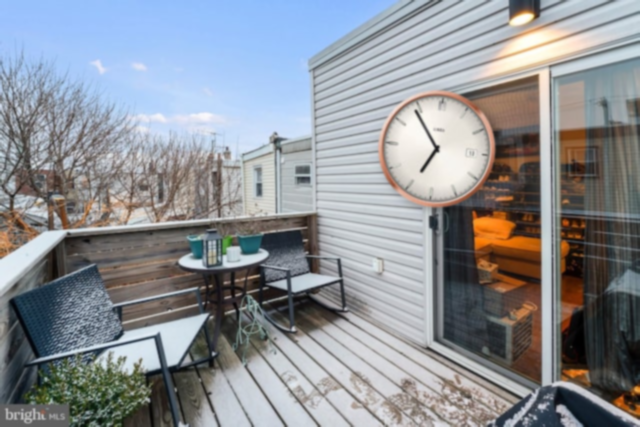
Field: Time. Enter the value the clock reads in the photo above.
6:54
